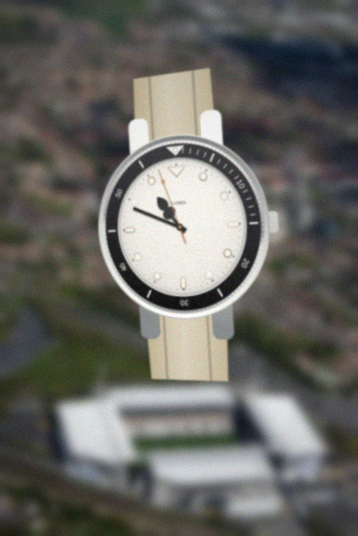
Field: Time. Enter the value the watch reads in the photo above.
10:48:57
